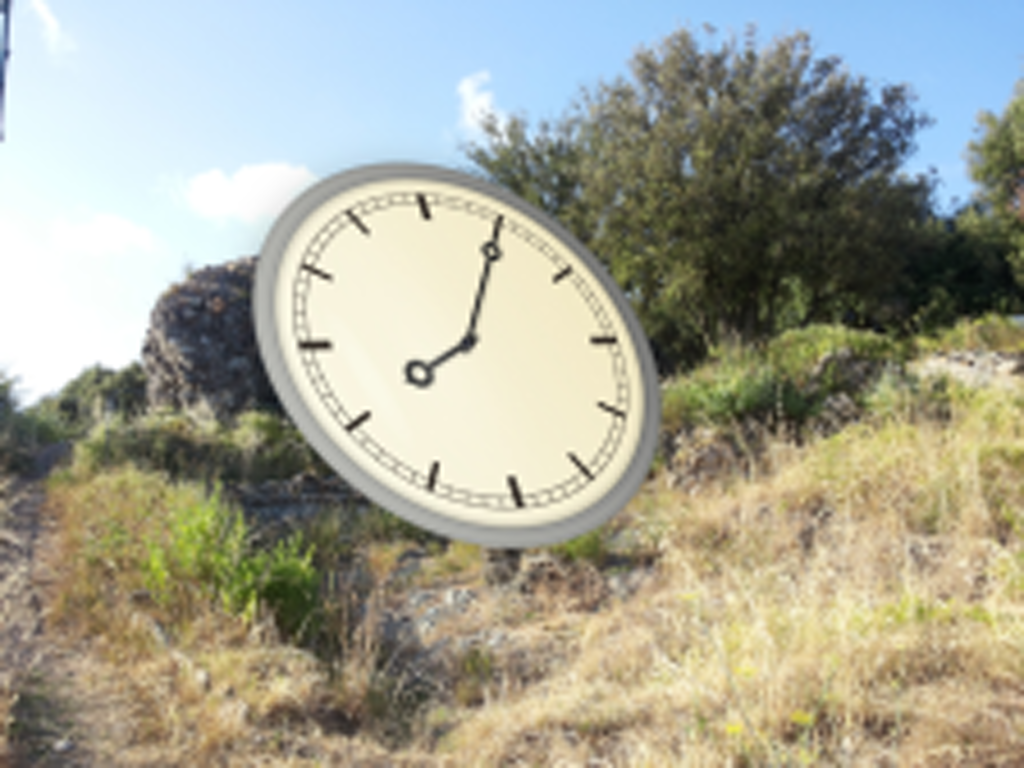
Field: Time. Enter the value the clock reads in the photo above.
8:05
